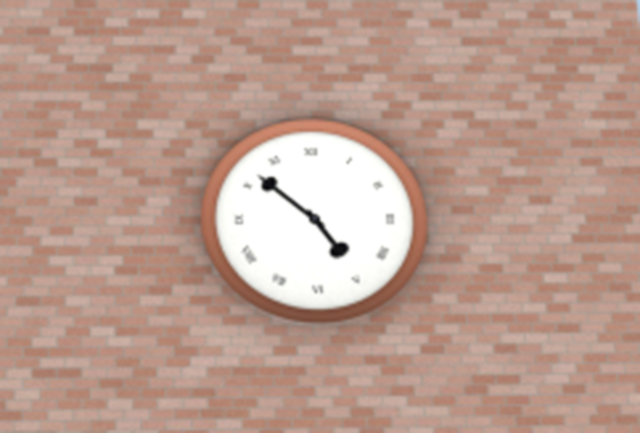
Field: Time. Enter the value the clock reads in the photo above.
4:52
